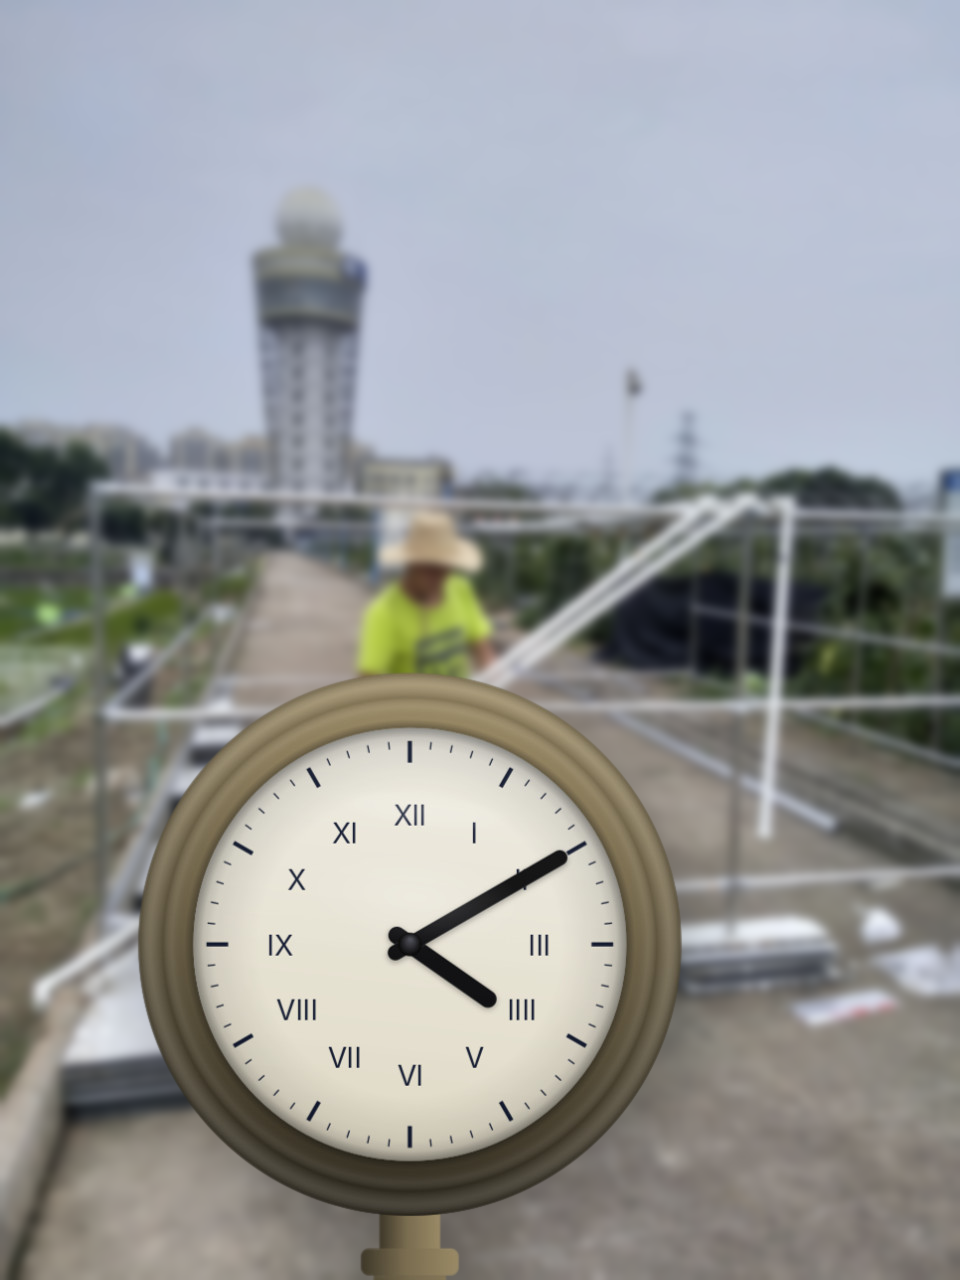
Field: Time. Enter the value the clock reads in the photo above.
4:10
